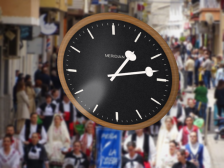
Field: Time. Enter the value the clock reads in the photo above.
1:13
